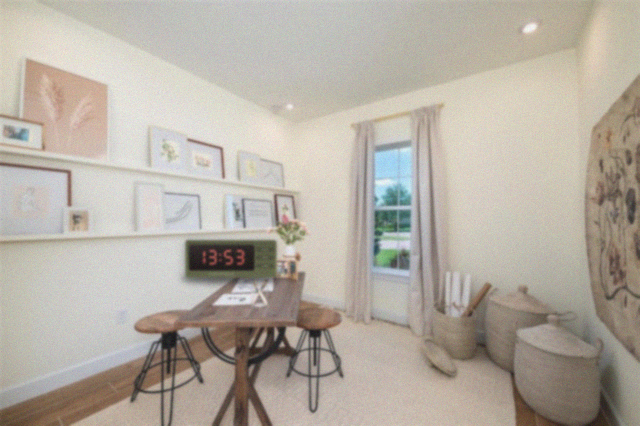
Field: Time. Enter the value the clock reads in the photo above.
13:53
